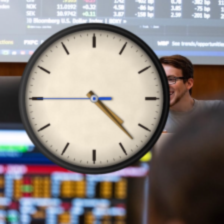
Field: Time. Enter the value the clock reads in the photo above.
4:22:45
